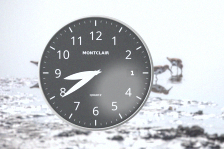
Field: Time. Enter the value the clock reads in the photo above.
8:39
